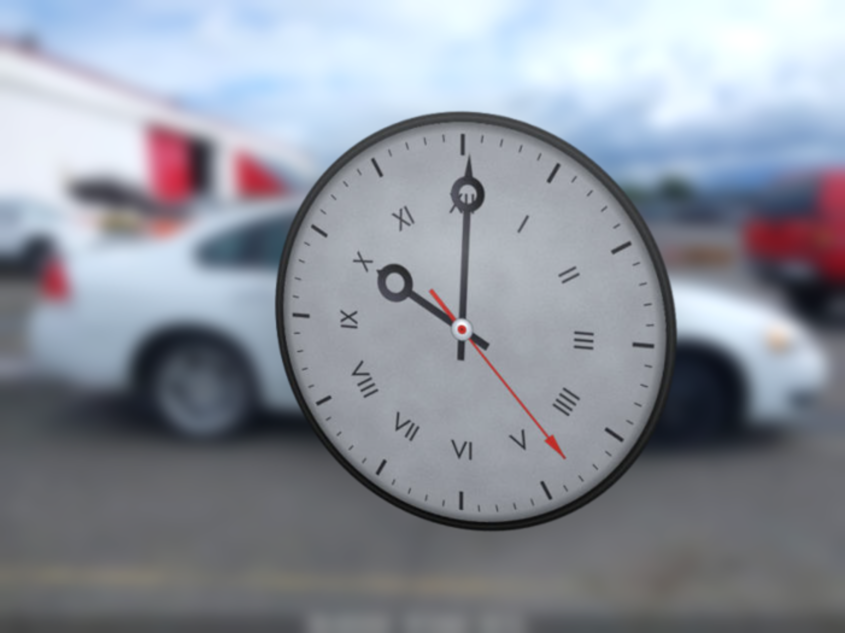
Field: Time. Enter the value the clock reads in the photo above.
10:00:23
